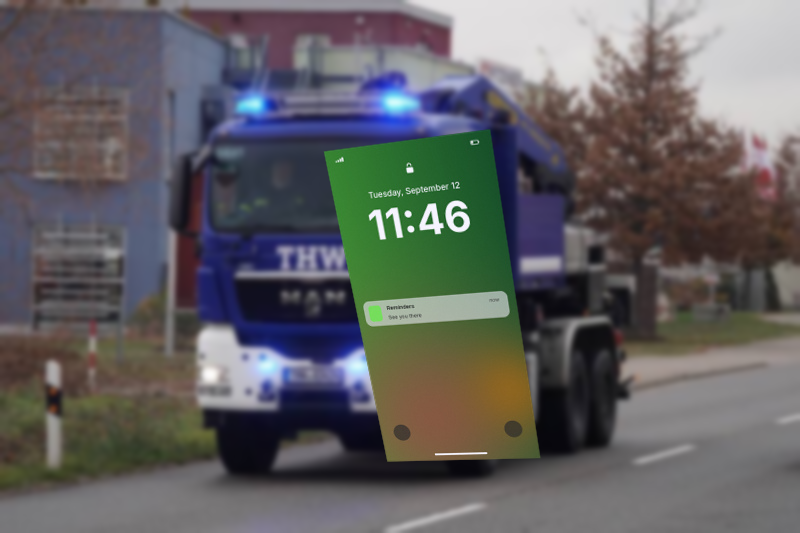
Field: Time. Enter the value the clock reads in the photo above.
11:46
